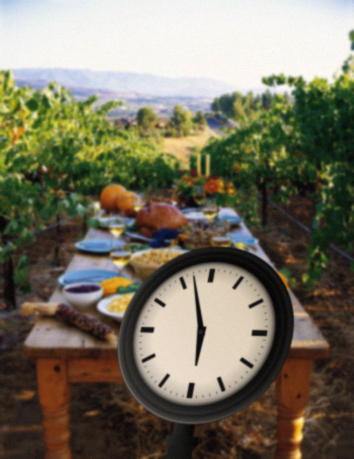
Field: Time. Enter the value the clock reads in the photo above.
5:57
